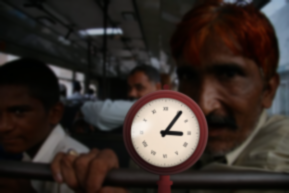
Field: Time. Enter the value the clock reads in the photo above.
3:06
